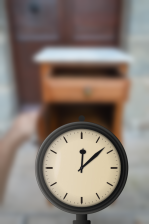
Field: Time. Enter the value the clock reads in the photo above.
12:08
